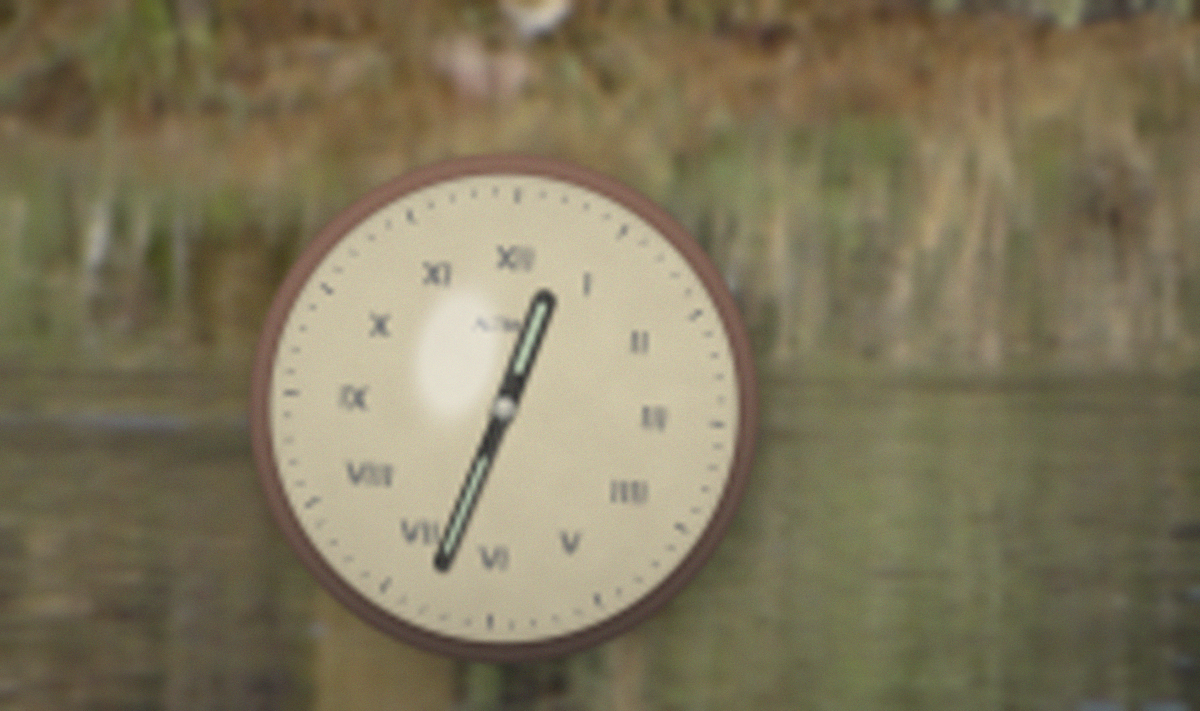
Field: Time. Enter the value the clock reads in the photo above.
12:33
